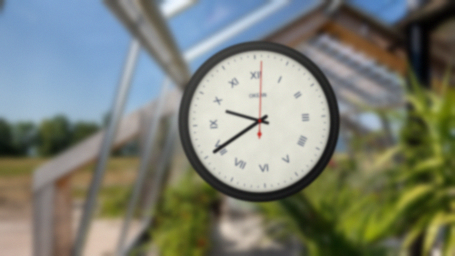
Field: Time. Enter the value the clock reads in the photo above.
9:40:01
